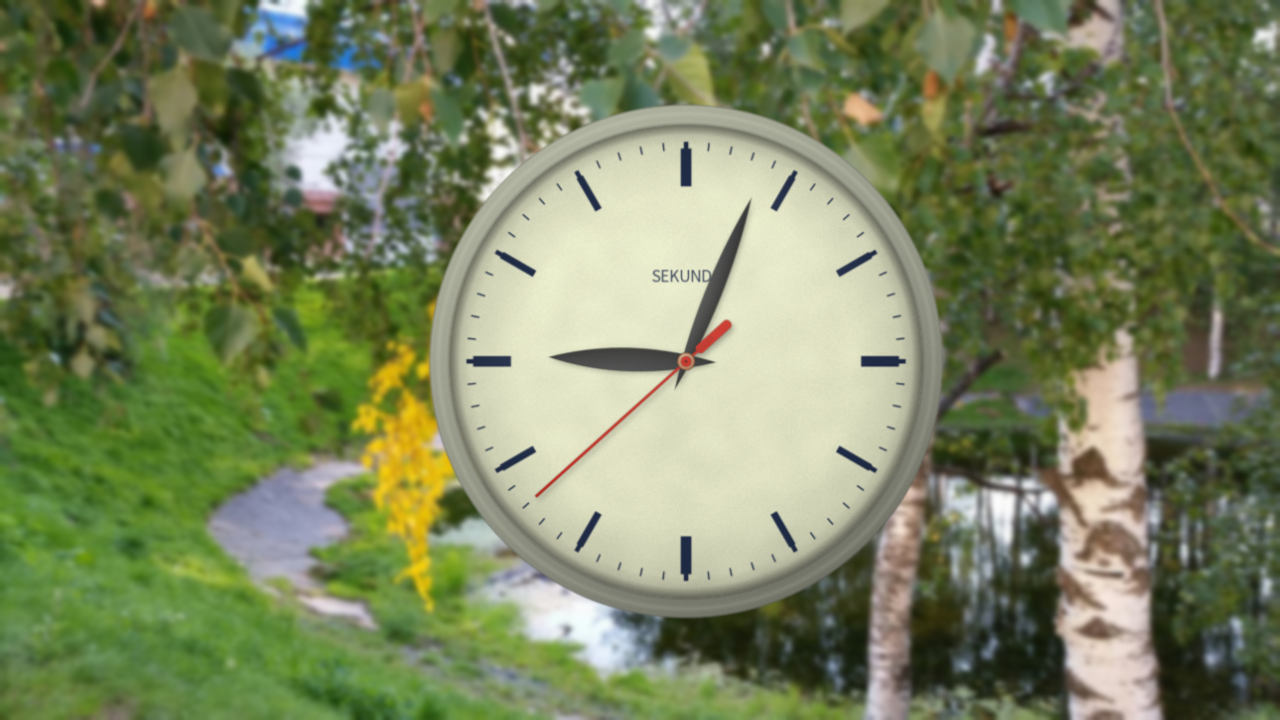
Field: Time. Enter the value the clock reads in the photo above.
9:03:38
